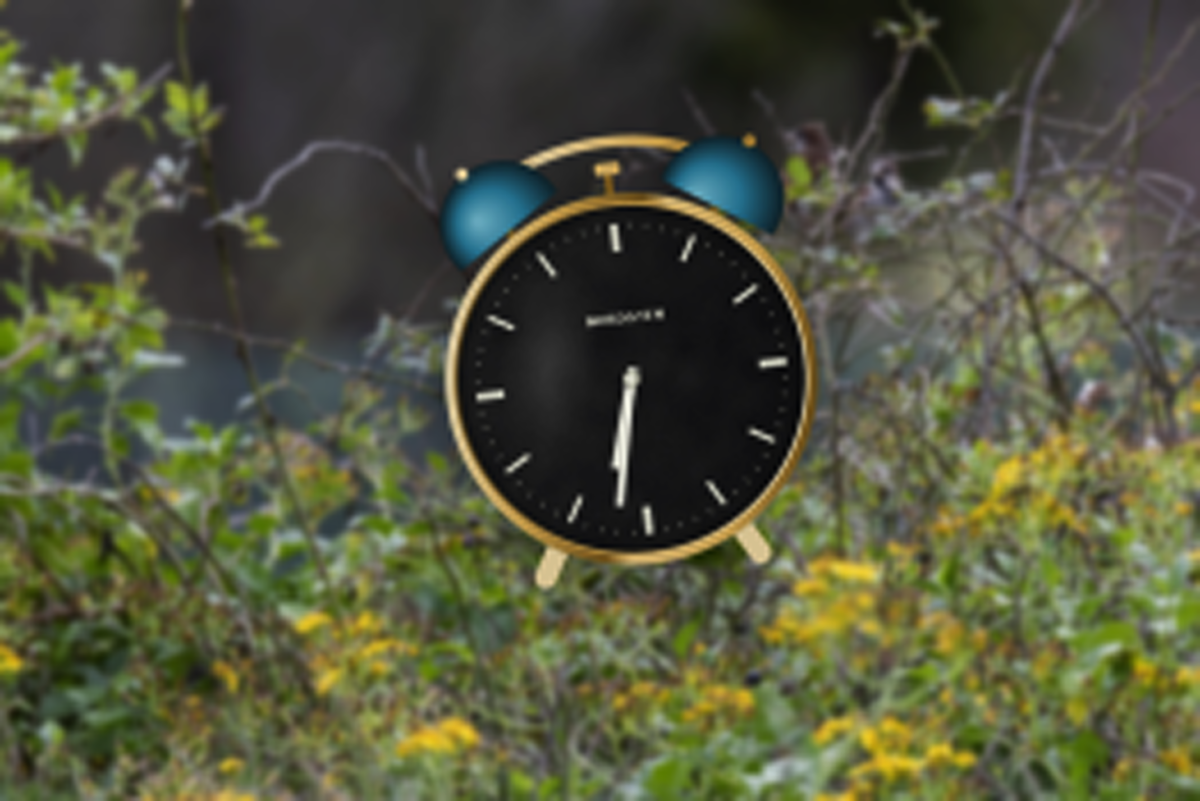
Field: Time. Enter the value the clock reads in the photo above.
6:32
